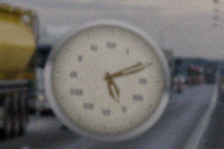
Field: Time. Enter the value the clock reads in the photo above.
5:11
